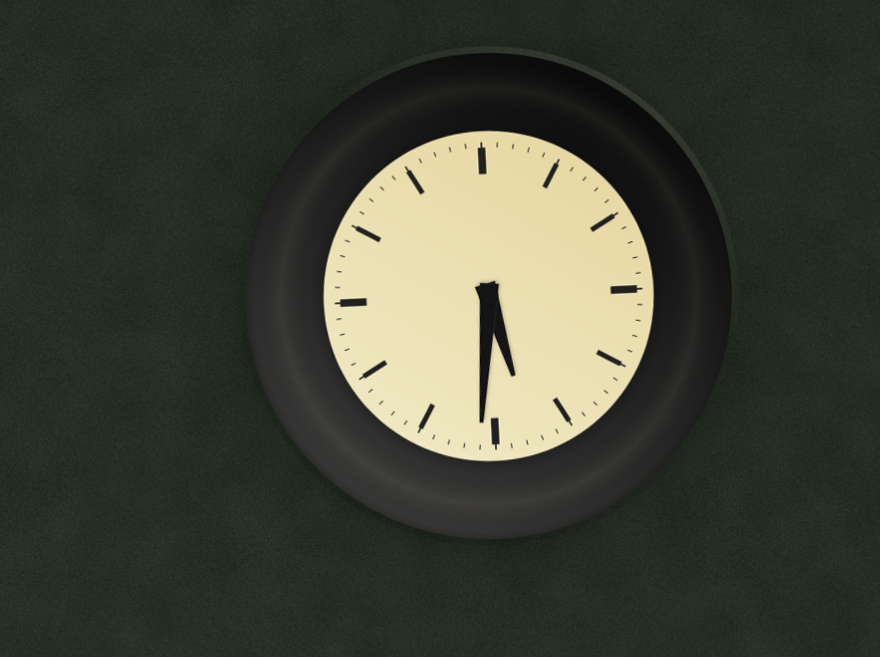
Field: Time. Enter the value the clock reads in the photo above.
5:31
